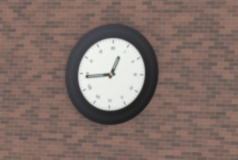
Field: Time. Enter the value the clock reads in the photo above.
12:44
